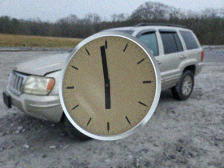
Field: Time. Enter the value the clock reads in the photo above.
5:59
